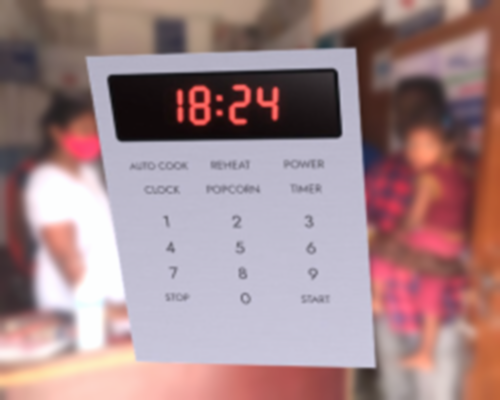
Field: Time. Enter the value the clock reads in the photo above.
18:24
